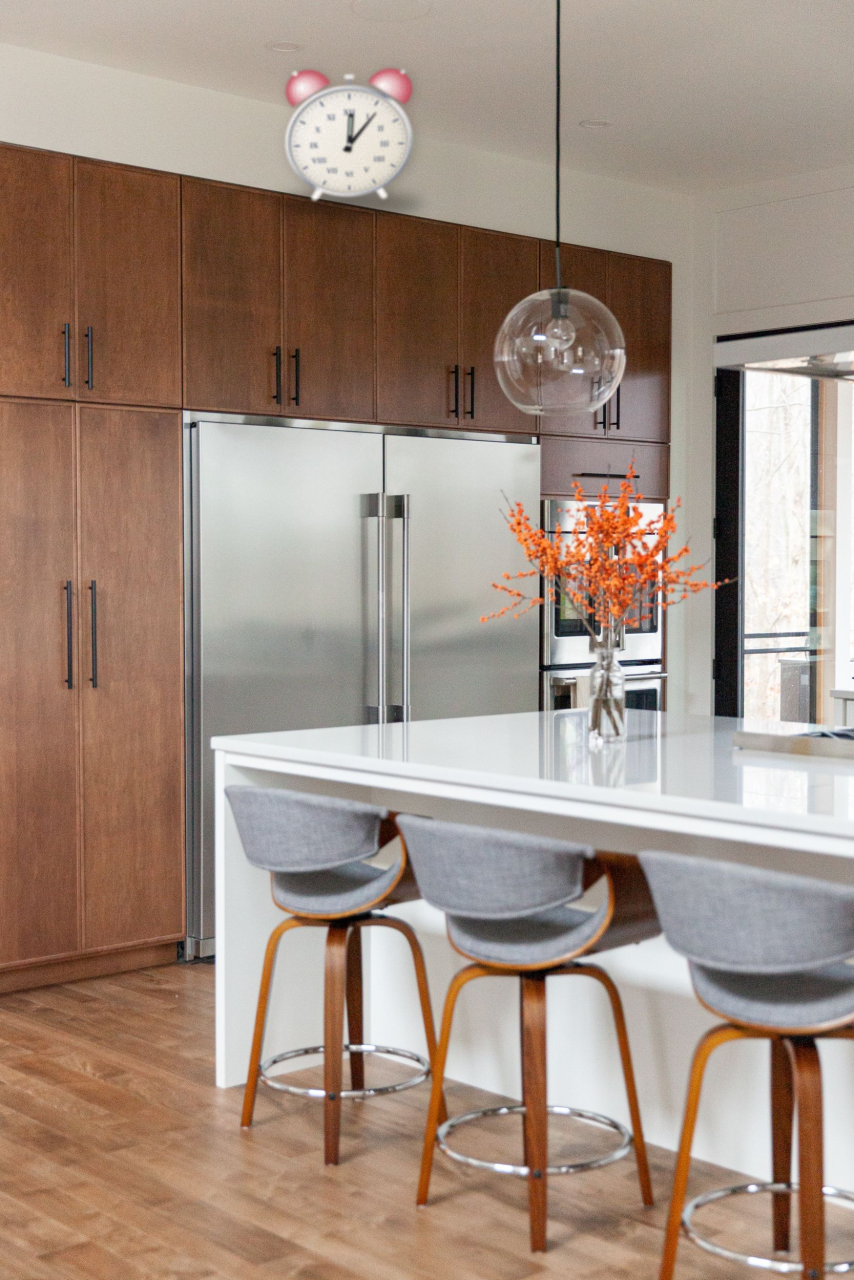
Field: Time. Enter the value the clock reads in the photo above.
12:06
